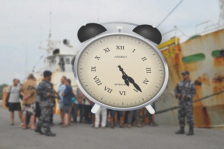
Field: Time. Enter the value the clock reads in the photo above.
5:24
